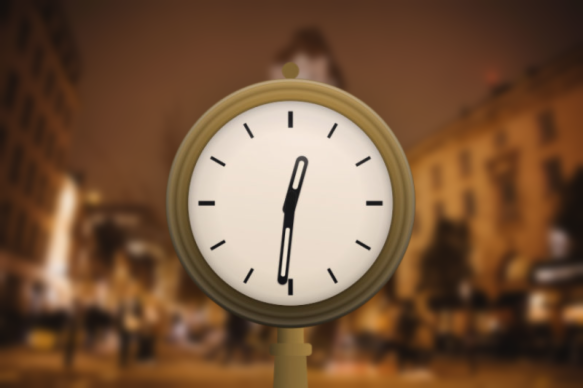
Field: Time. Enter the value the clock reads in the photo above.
12:31
